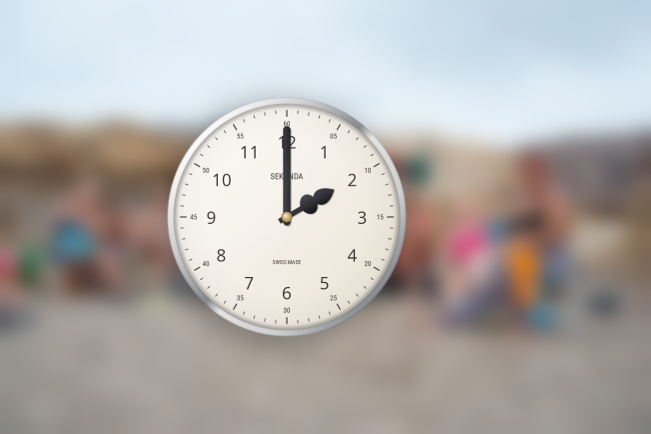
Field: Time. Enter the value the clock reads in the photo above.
2:00
